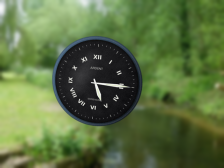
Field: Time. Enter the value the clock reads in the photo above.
5:15
